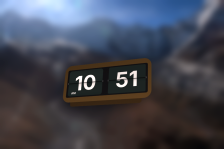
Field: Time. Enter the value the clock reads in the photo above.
10:51
